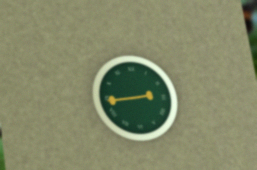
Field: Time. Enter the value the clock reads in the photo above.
2:44
